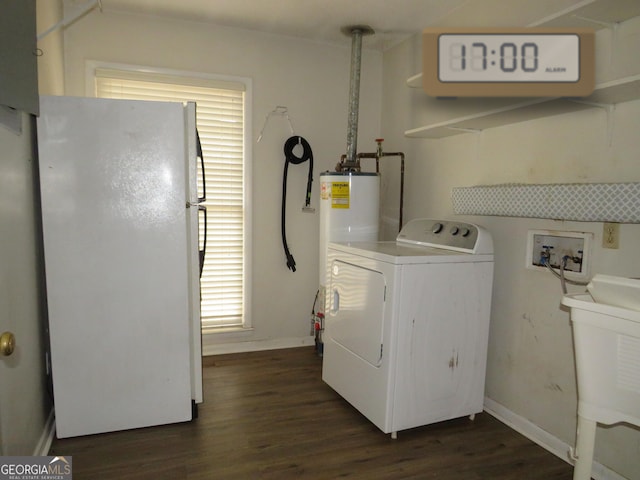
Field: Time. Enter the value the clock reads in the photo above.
17:00
